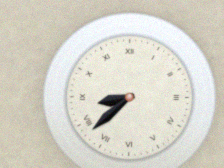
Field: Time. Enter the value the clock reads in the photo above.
8:38
